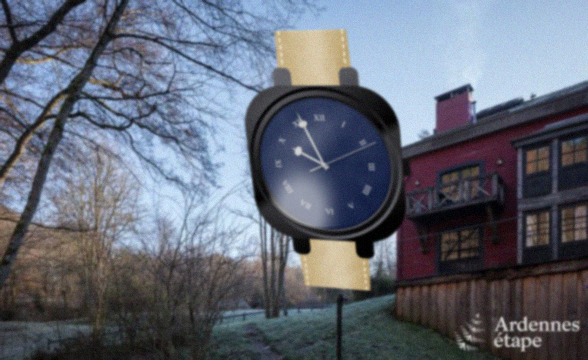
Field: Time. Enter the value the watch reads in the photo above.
9:56:11
